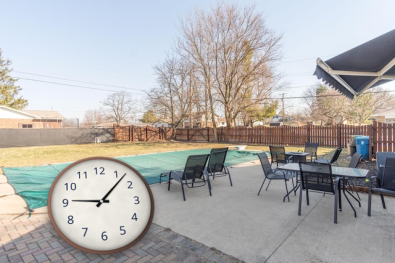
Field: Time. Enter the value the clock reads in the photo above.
9:07
